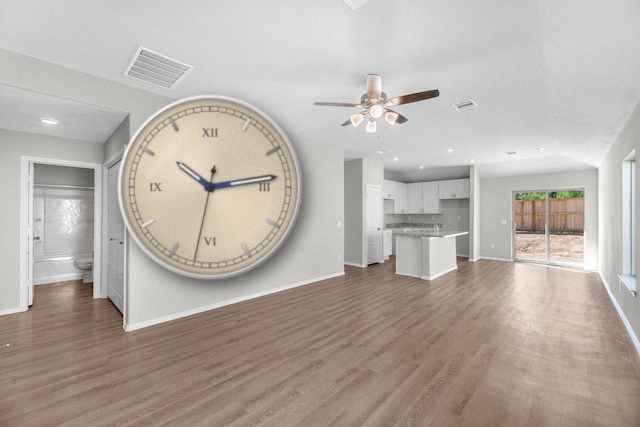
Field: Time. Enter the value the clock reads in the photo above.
10:13:32
